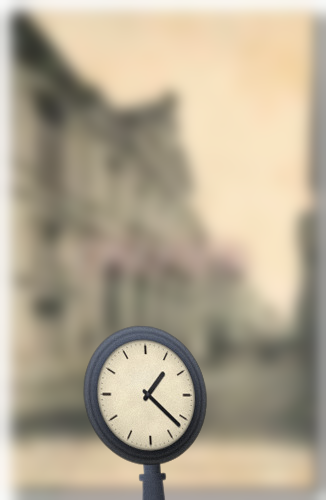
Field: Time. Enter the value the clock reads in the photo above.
1:22
